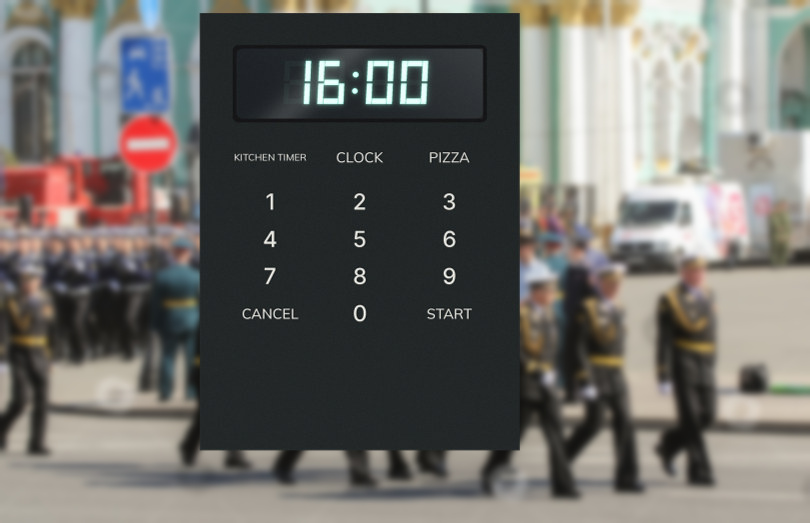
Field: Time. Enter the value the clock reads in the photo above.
16:00
